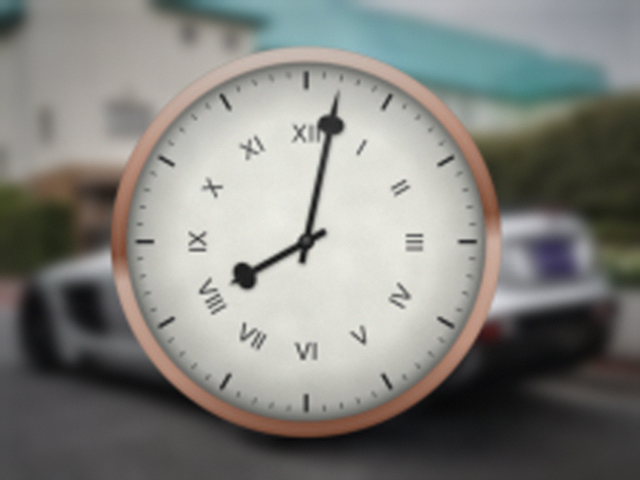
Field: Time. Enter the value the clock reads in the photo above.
8:02
